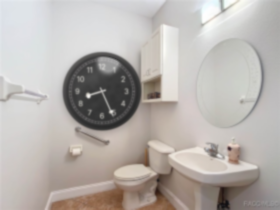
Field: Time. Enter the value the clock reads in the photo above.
8:26
